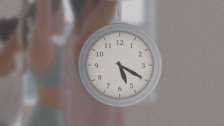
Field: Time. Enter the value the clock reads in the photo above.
5:20
